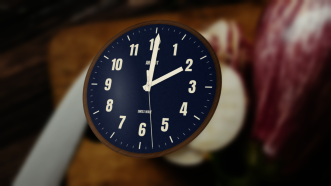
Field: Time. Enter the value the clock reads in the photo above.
2:00:28
